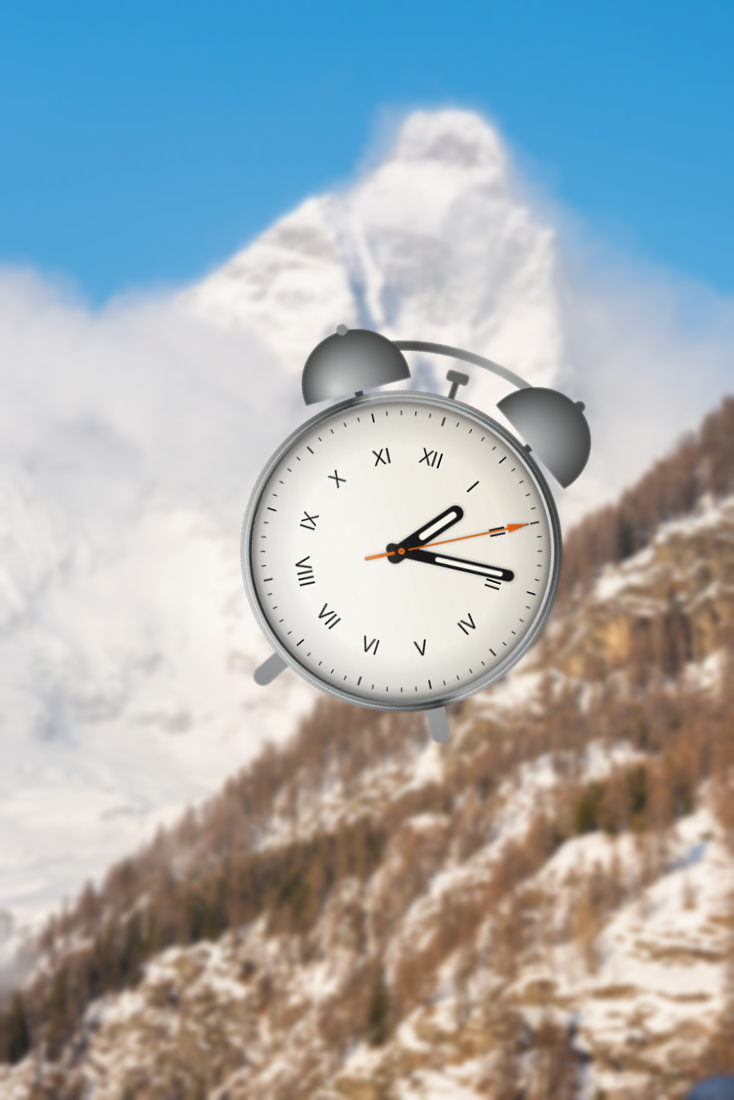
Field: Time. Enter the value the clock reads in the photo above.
1:14:10
